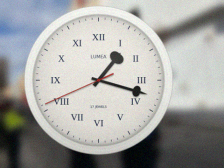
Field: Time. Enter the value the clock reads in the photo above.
1:17:41
